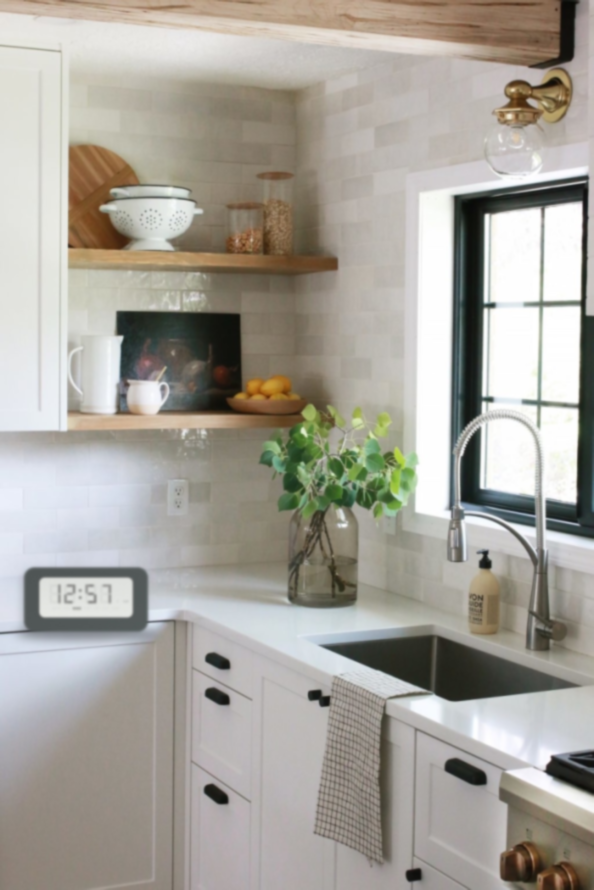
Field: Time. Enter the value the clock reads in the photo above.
12:57
